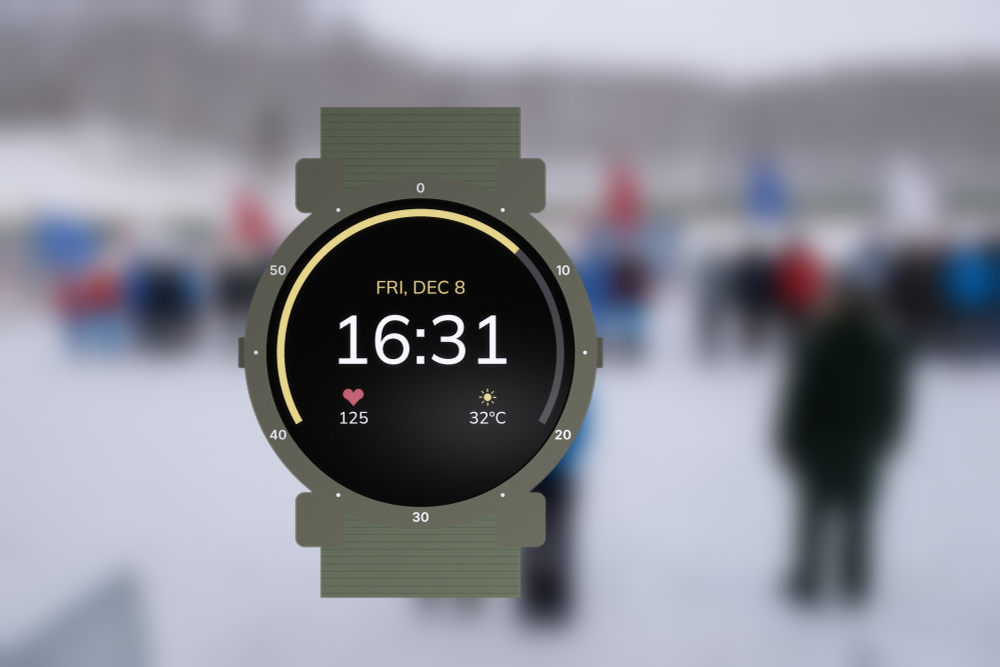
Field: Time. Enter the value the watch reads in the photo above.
16:31
